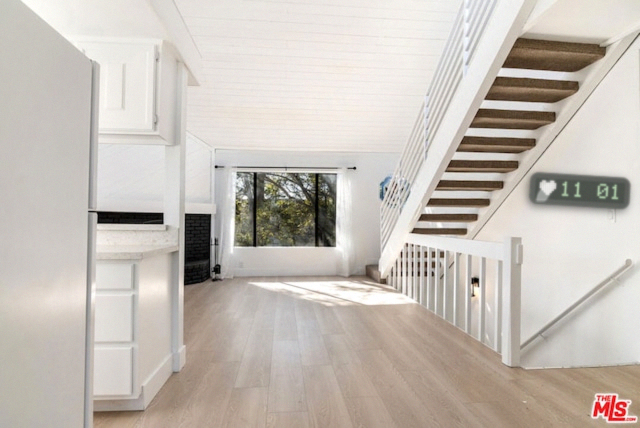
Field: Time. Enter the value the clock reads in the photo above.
11:01
